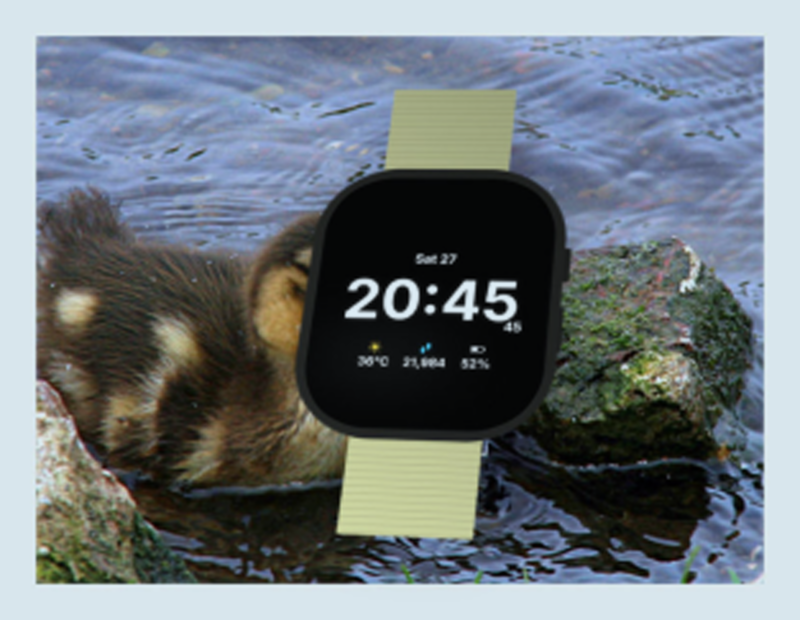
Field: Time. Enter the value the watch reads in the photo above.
20:45
